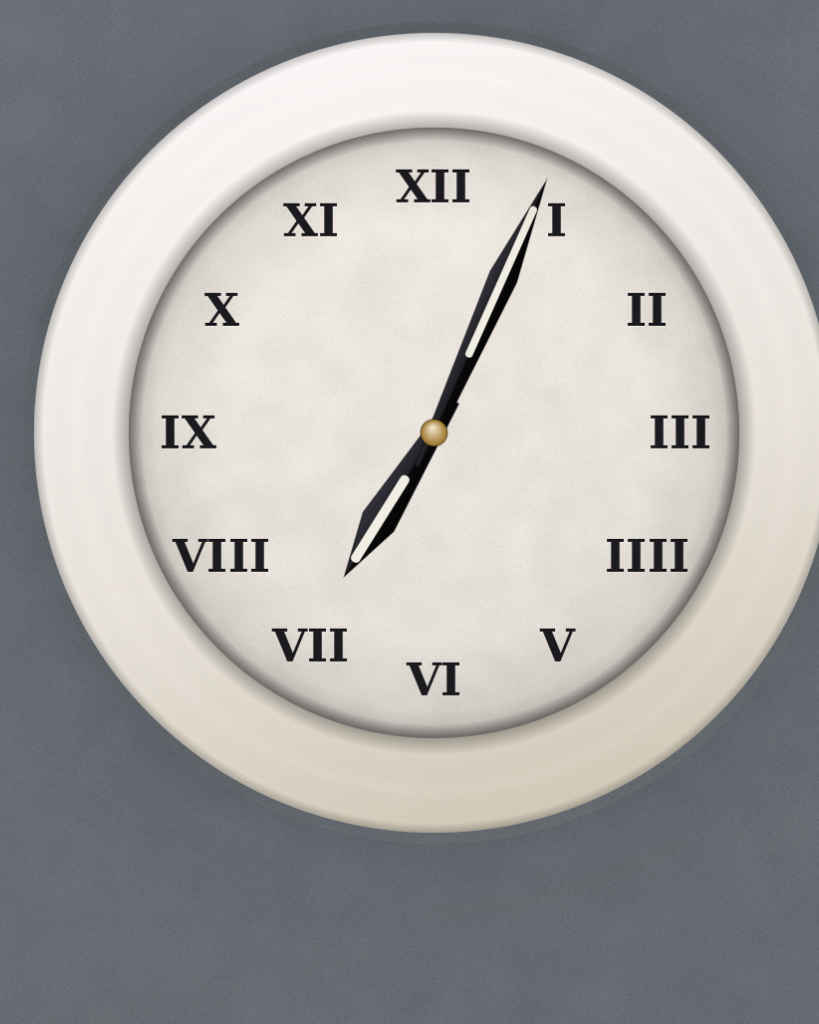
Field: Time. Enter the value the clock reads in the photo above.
7:04
